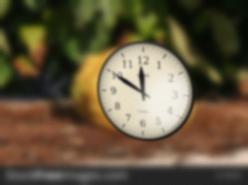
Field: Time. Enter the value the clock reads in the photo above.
11:50
